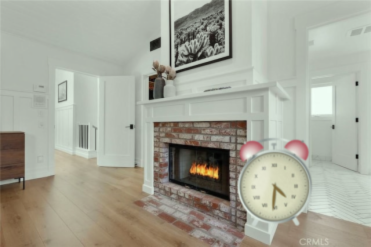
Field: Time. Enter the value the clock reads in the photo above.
4:31
